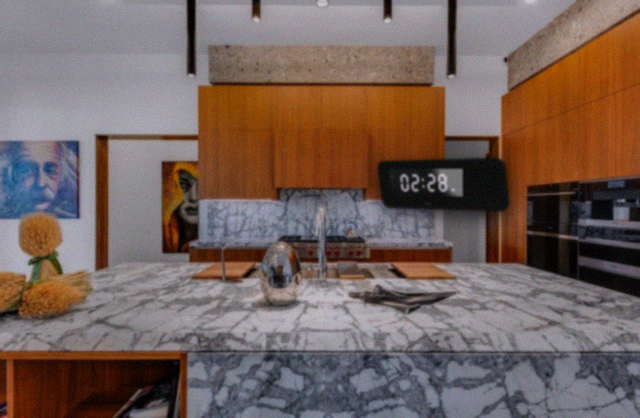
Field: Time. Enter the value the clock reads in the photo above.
2:28
